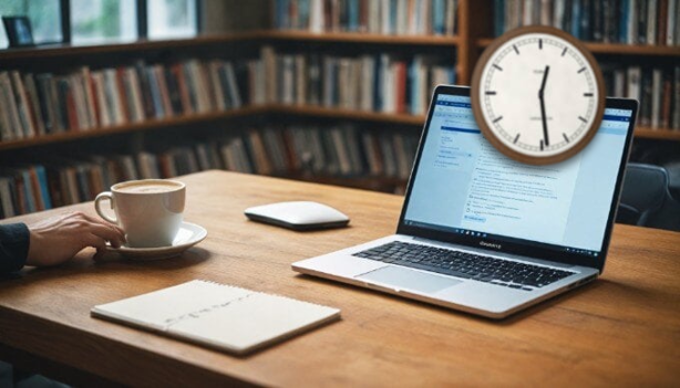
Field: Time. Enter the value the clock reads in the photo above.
12:29
